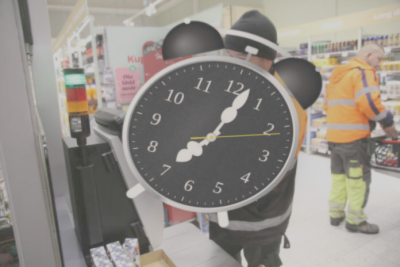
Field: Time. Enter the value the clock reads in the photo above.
7:02:11
